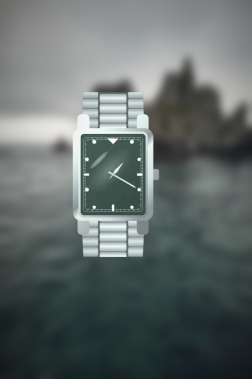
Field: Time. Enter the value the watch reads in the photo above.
1:20
